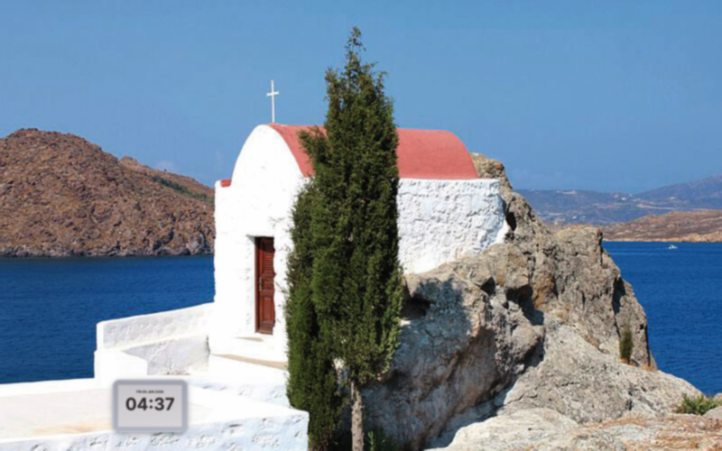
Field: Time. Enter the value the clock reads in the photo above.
4:37
